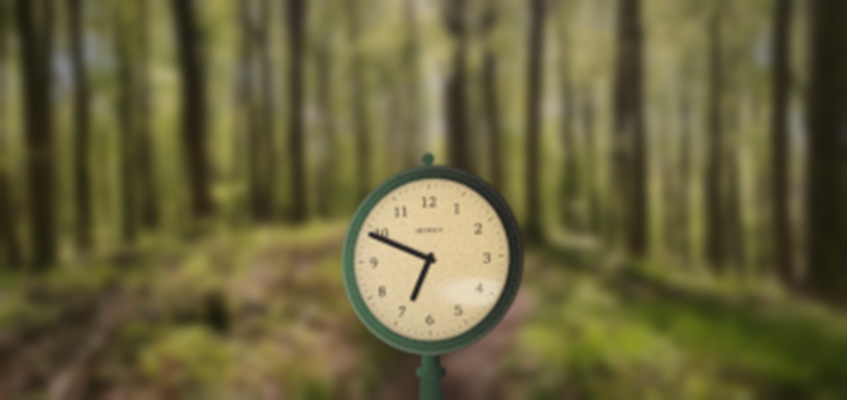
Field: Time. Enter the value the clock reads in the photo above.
6:49
